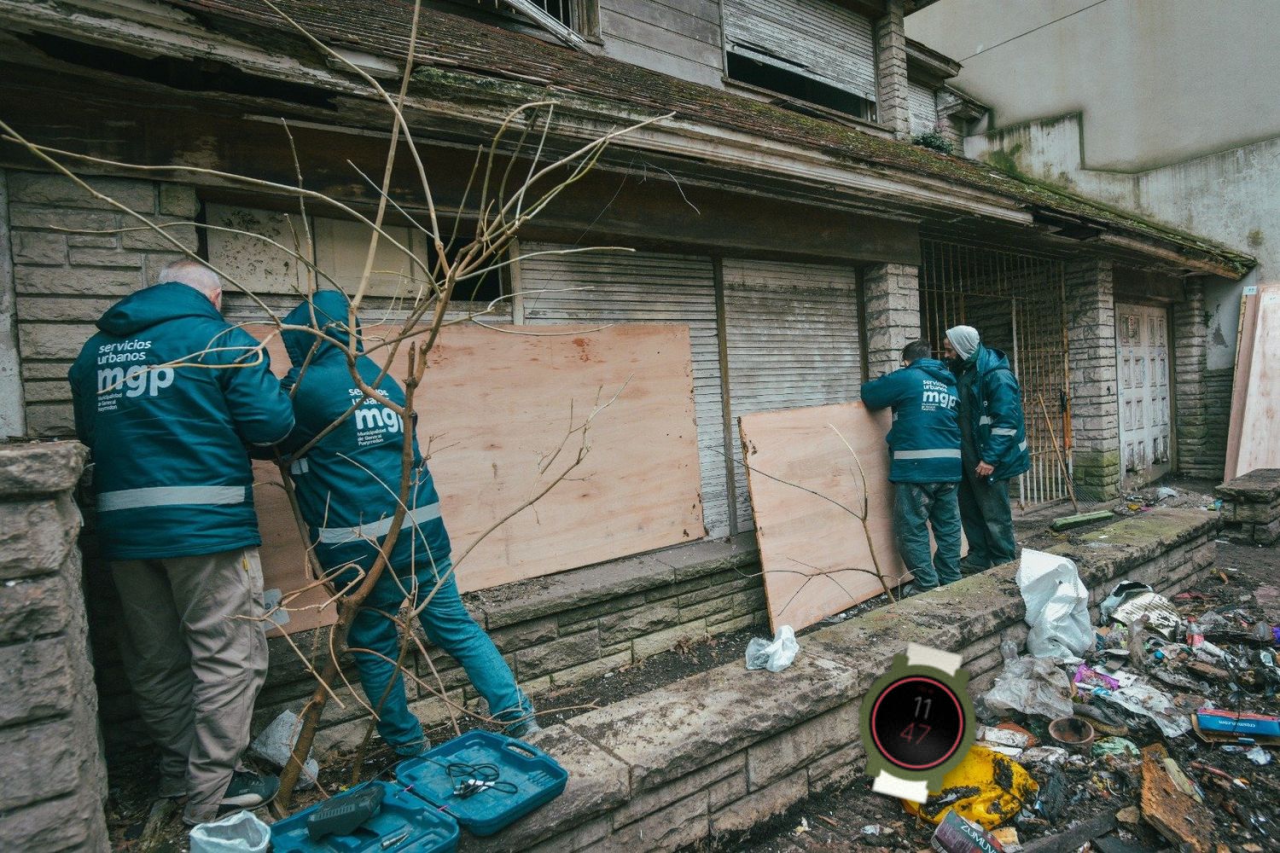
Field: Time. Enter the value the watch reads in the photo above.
11:47
